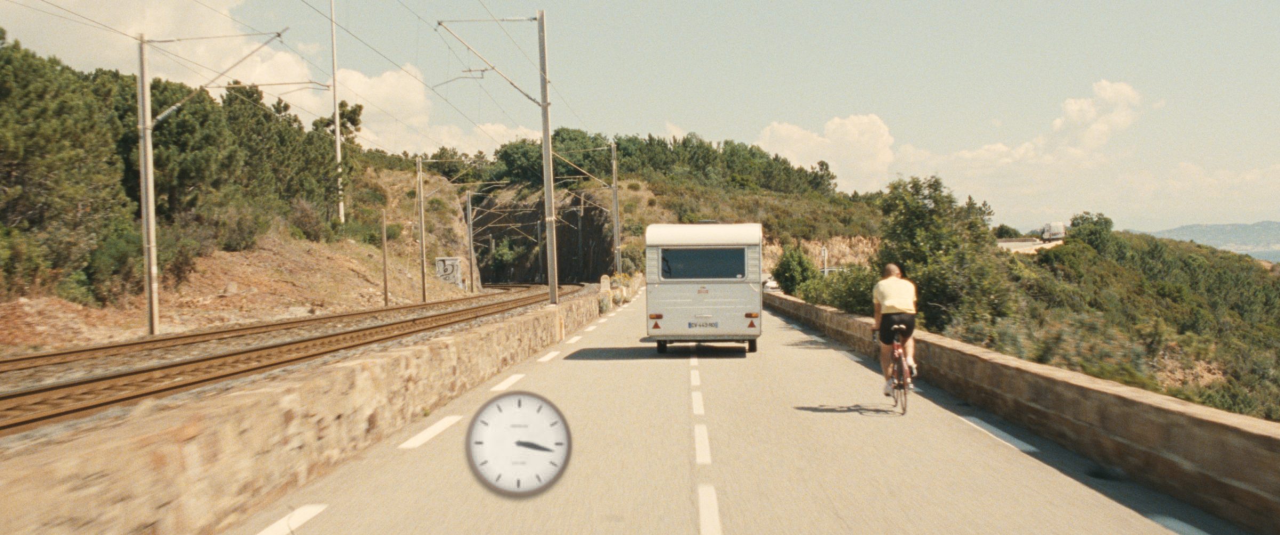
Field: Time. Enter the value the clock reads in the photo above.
3:17
